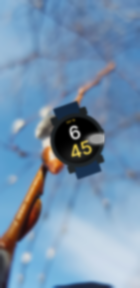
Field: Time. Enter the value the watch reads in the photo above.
6:45
